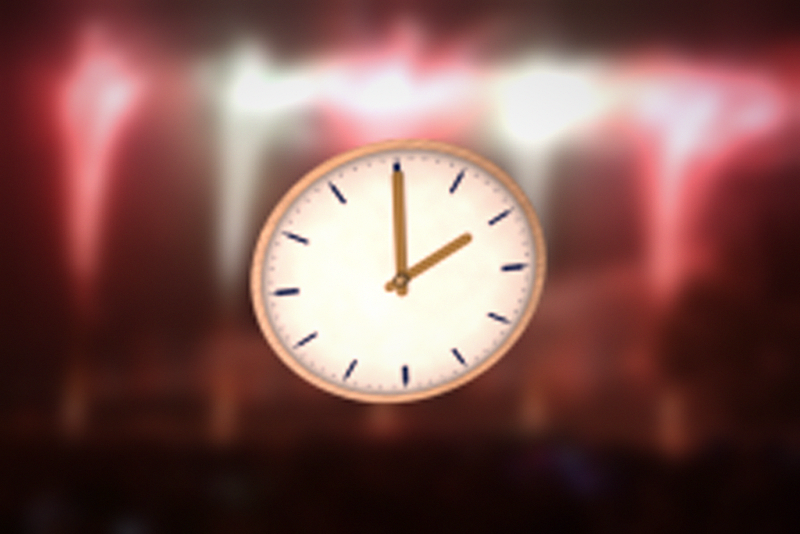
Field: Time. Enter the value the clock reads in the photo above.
2:00
